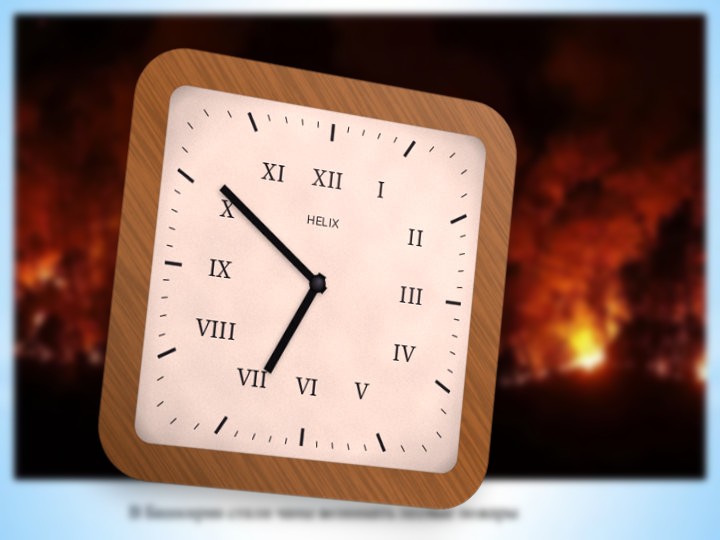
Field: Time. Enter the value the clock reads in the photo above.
6:51
